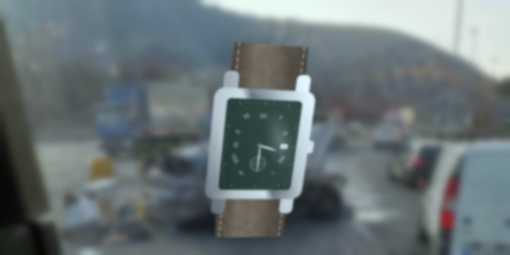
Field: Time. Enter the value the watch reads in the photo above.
3:30
